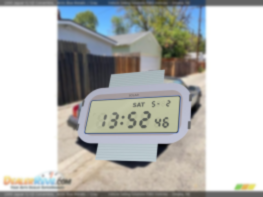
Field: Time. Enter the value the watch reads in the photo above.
13:52:46
